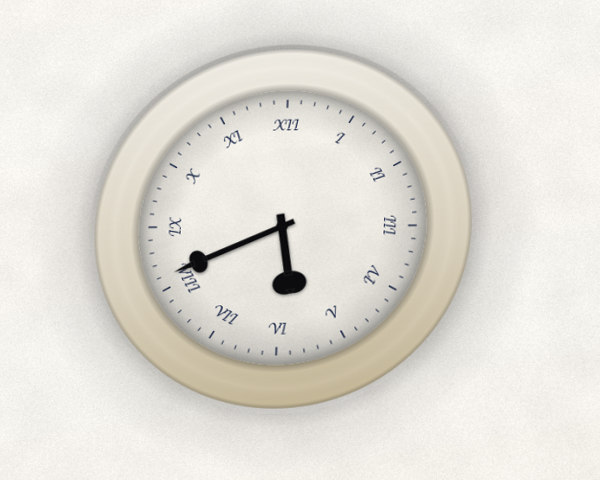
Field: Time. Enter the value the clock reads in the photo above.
5:41
